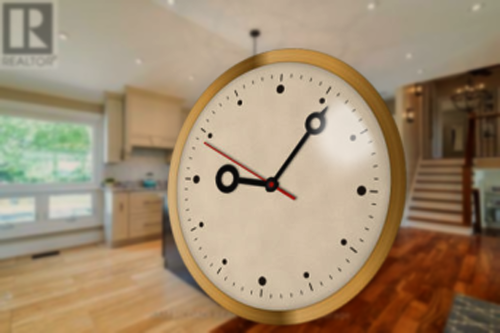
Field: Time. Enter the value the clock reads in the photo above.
9:05:49
